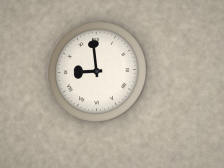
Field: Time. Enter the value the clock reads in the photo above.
8:59
